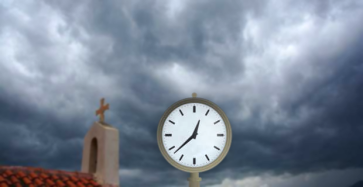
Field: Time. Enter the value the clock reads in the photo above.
12:38
